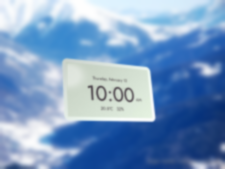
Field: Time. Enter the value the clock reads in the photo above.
10:00
